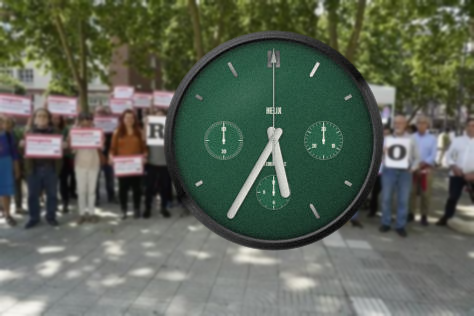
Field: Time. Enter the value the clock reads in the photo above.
5:35
